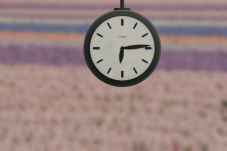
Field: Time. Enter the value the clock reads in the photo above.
6:14
